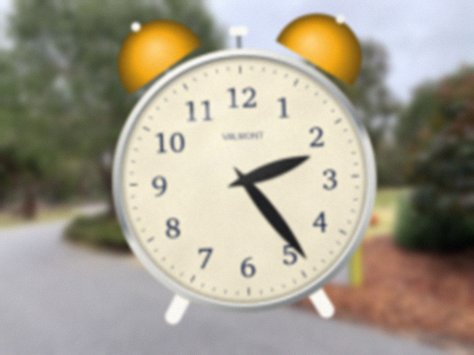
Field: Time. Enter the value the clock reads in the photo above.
2:24
